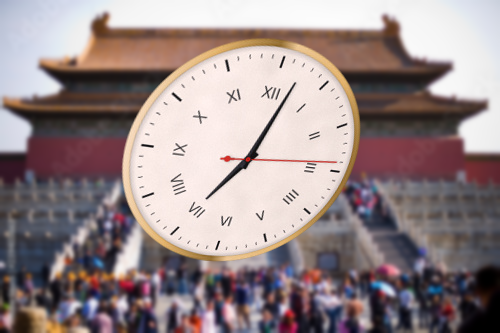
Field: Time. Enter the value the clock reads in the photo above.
7:02:14
